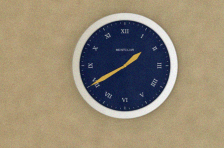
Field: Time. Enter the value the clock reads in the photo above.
1:40
